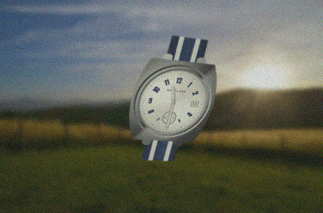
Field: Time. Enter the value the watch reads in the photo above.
11:30
